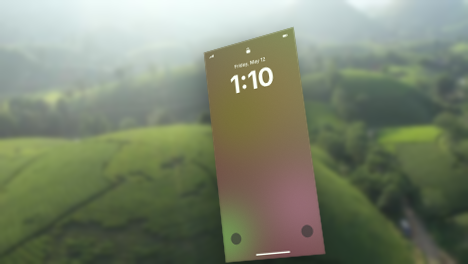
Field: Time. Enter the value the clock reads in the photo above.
1:10
